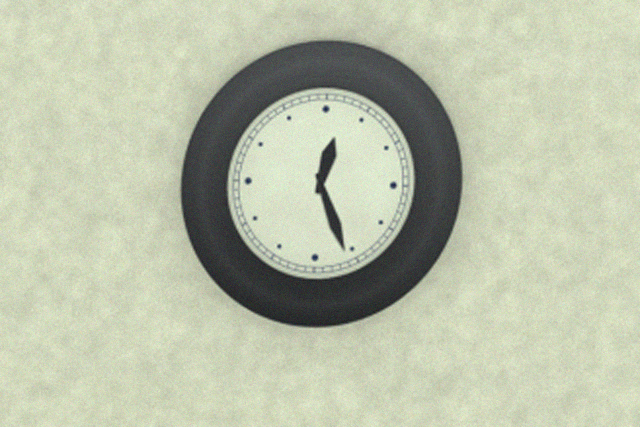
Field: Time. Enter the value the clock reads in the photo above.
12:26
